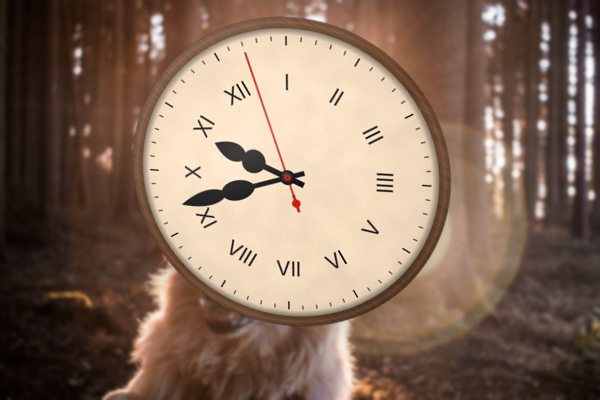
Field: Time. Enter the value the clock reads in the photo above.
10:47:02
